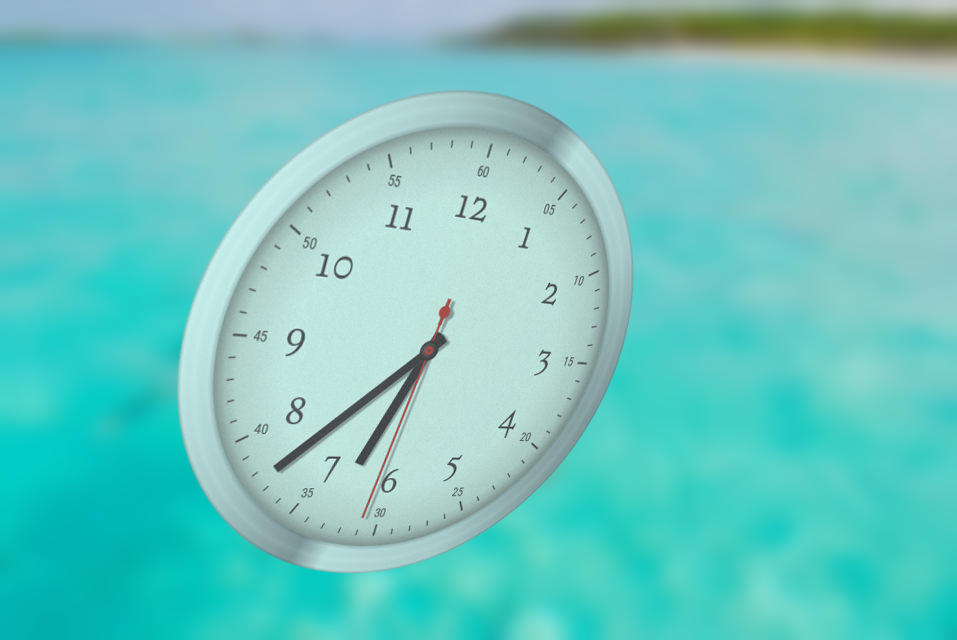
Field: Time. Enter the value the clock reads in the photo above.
6:37:31
